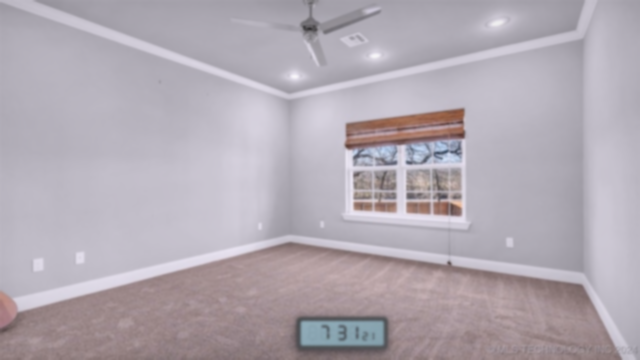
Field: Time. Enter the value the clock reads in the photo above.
7:31
